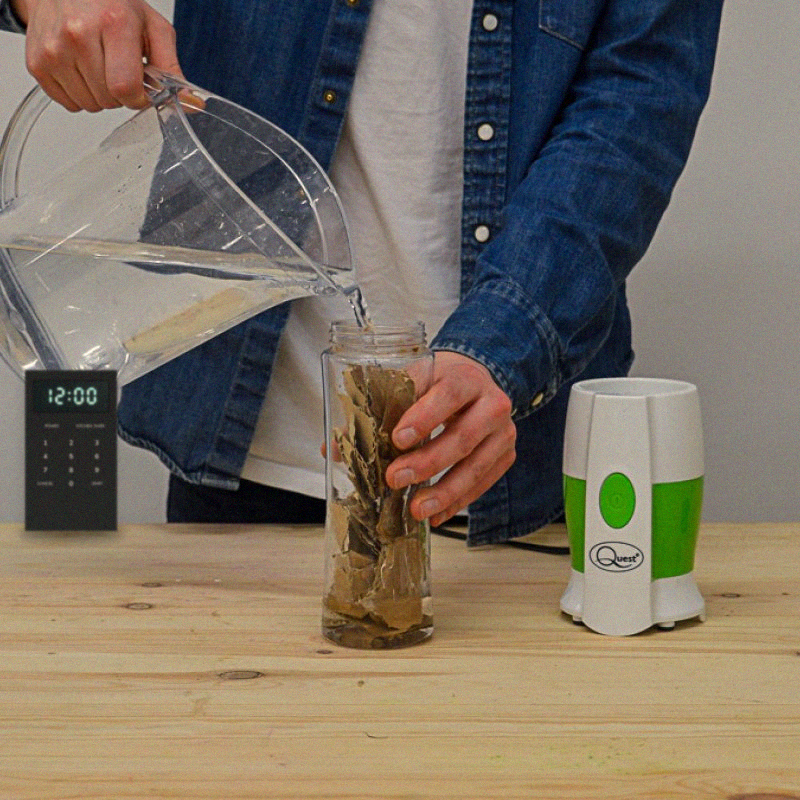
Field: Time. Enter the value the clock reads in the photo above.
12:00
